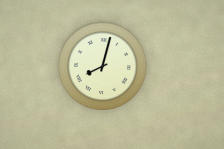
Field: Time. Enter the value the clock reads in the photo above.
8:02
